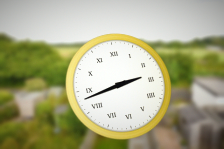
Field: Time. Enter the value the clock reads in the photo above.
2:43
